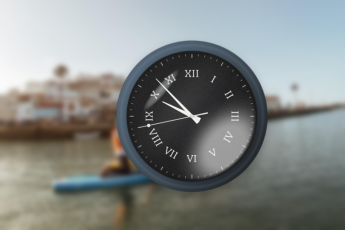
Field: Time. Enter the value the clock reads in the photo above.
9:52:43
